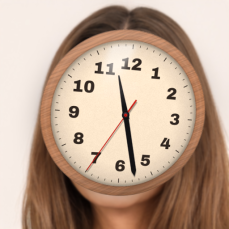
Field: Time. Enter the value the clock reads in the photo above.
11:27:35
